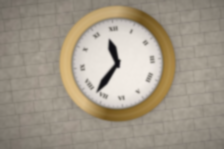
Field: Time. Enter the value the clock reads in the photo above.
11:37
